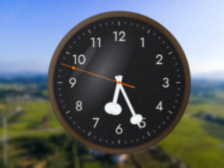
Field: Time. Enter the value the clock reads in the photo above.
6:25:48
